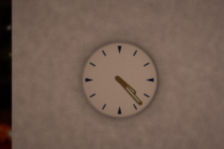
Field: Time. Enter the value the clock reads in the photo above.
4:23
